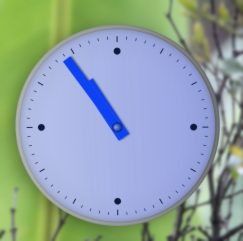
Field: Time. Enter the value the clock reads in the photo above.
10:54
